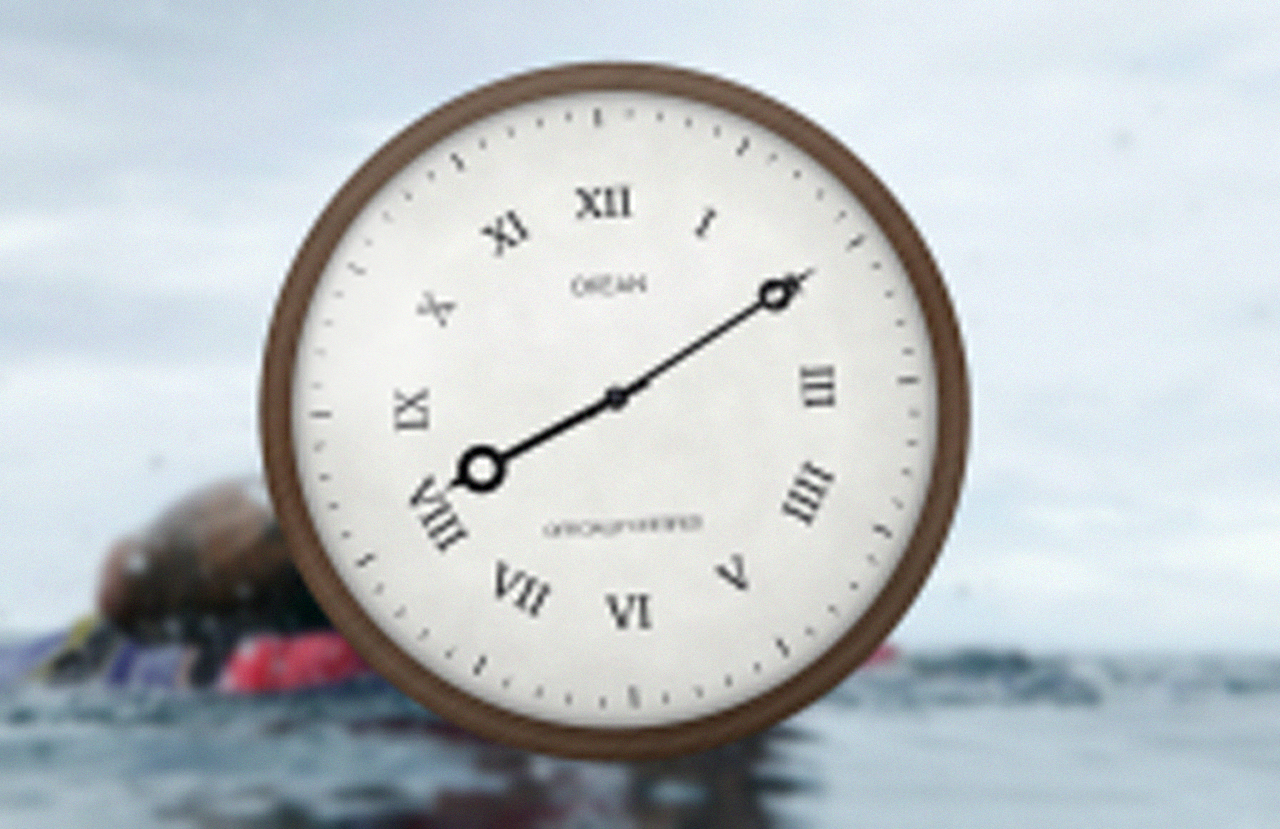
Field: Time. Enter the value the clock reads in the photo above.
8:10
